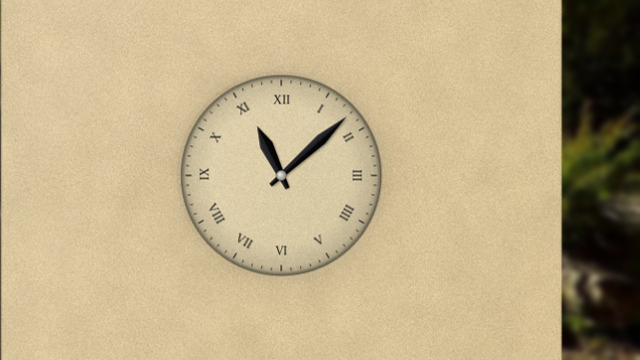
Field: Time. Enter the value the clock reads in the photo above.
11:08
